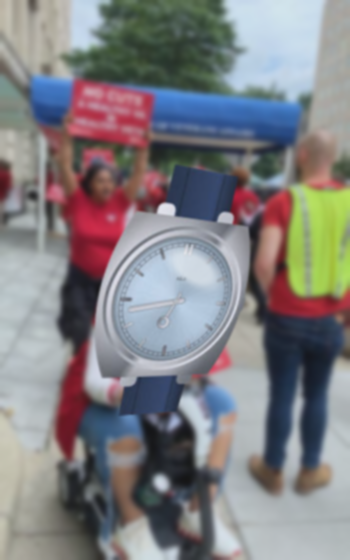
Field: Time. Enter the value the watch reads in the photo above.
6:43
